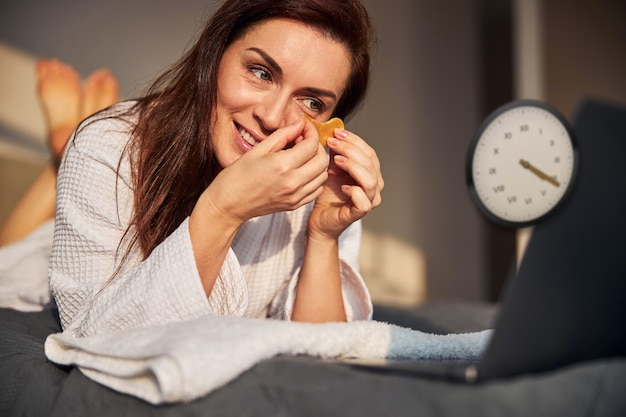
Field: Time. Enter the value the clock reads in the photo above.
4:21
